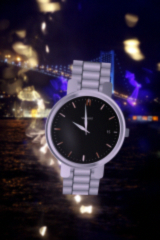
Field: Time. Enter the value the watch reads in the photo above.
9:59
